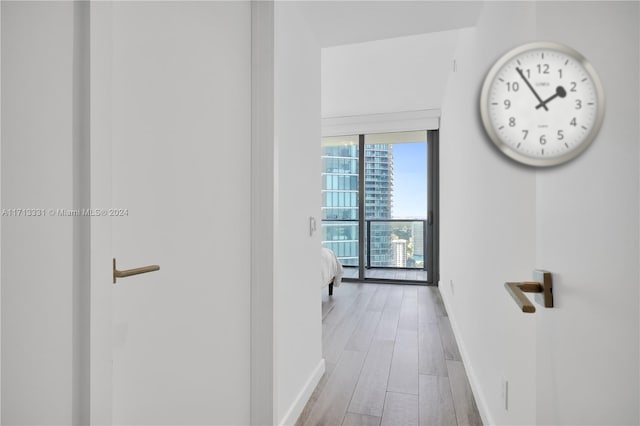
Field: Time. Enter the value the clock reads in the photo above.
1:54
